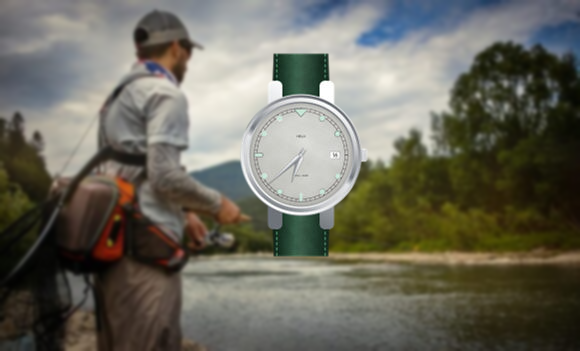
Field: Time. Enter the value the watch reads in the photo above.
6:38
